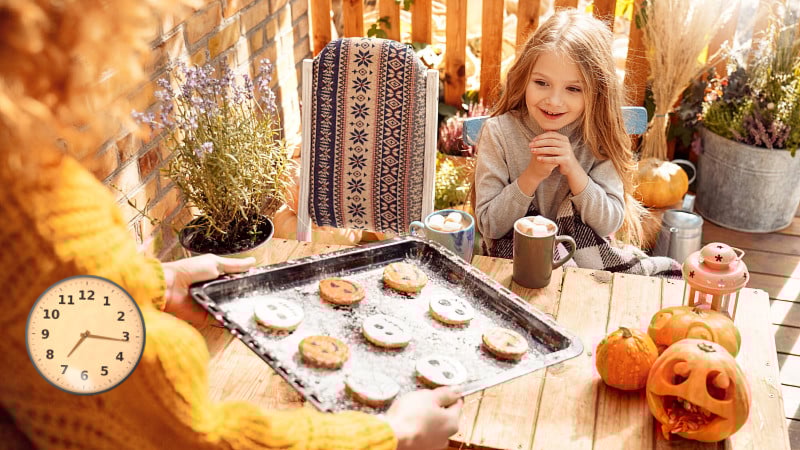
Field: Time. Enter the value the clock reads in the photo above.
7:16
